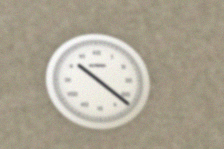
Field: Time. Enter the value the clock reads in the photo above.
10:22
